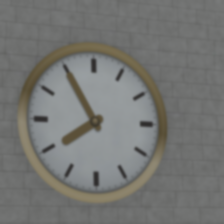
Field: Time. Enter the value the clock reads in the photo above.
7:55
